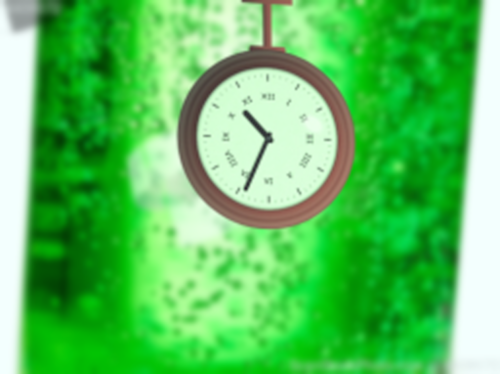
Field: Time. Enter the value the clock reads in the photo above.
10:34
